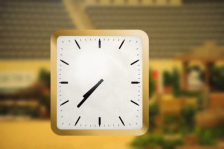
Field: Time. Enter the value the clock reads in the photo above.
7:37
